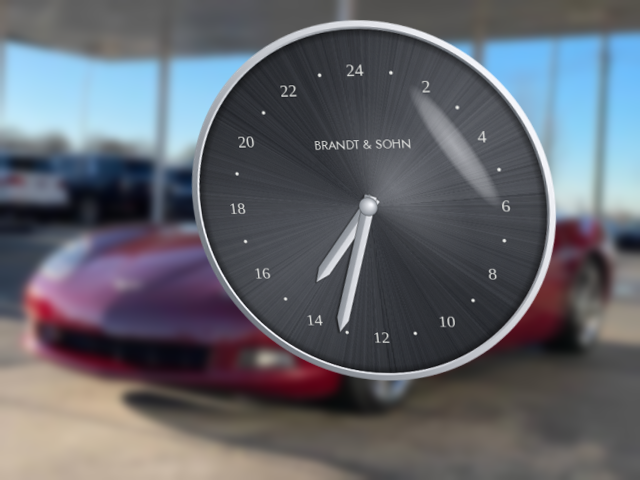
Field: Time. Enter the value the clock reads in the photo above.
14:33
